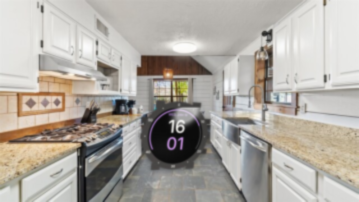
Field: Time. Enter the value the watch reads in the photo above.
16:01
